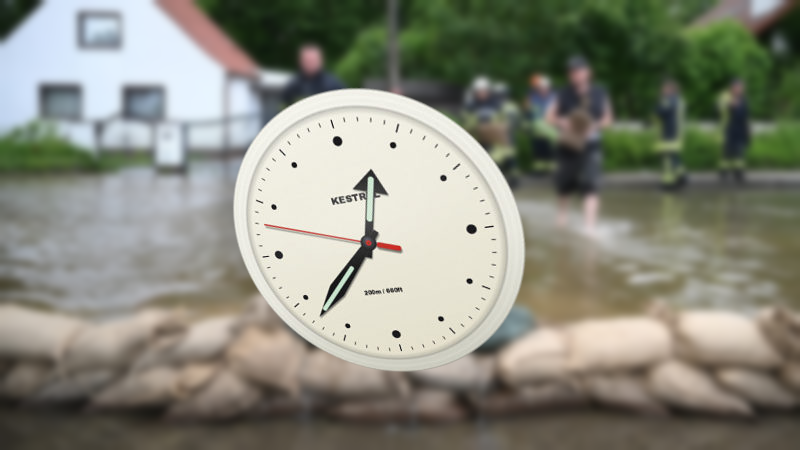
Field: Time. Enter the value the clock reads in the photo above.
12:37:48
